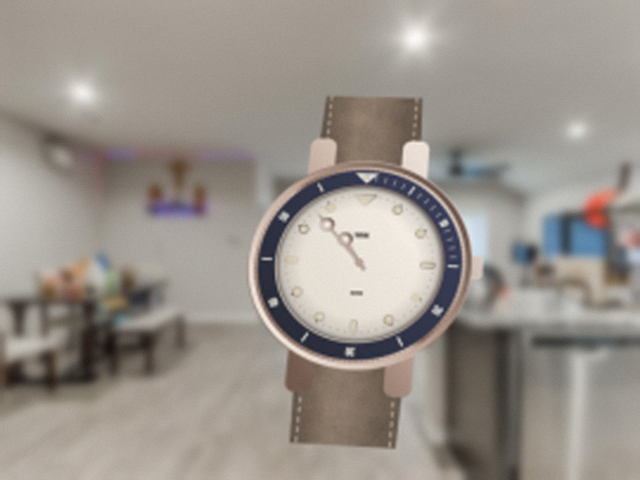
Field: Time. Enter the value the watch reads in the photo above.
10:53
